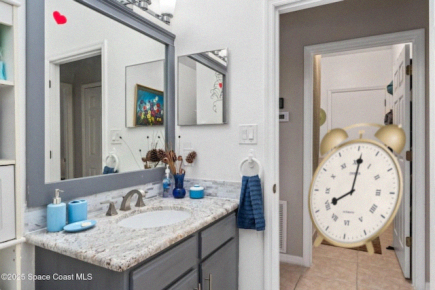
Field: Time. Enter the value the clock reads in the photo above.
8:01
